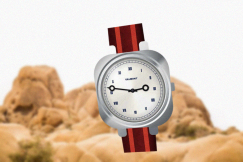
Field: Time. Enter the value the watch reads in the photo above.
2:47
